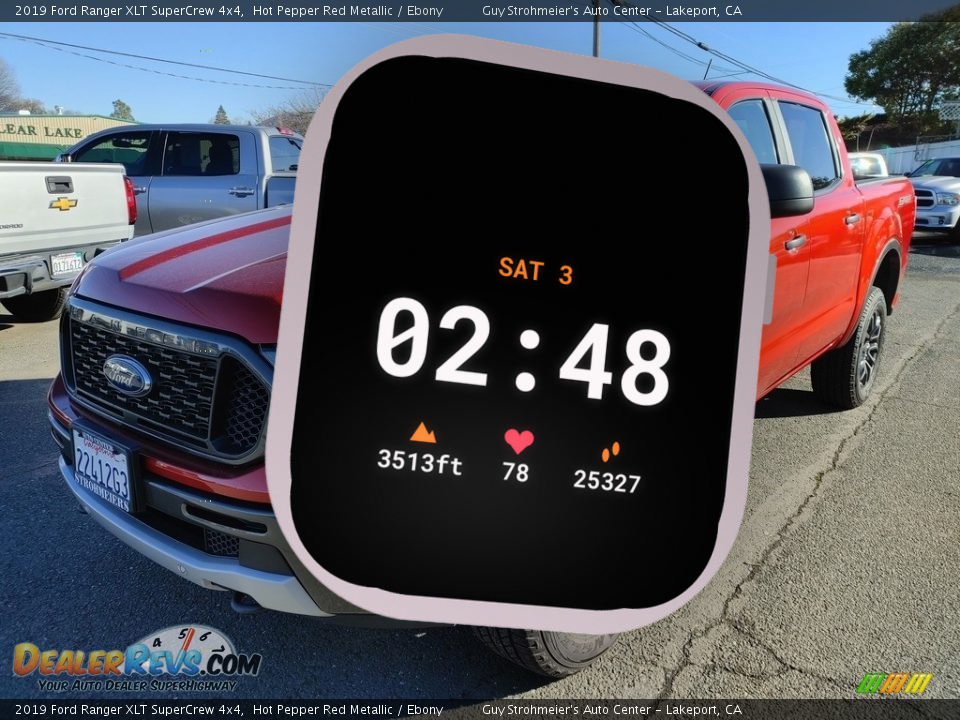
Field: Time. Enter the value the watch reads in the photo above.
2:48
